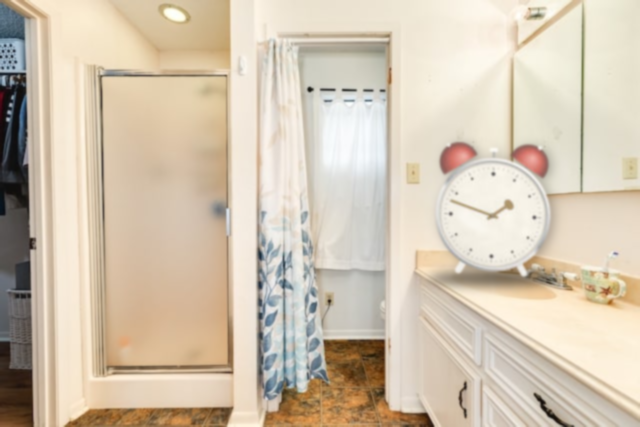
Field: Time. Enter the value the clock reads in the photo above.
1:48
